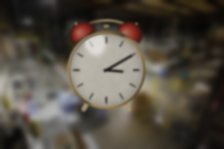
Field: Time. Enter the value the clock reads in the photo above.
3:10
